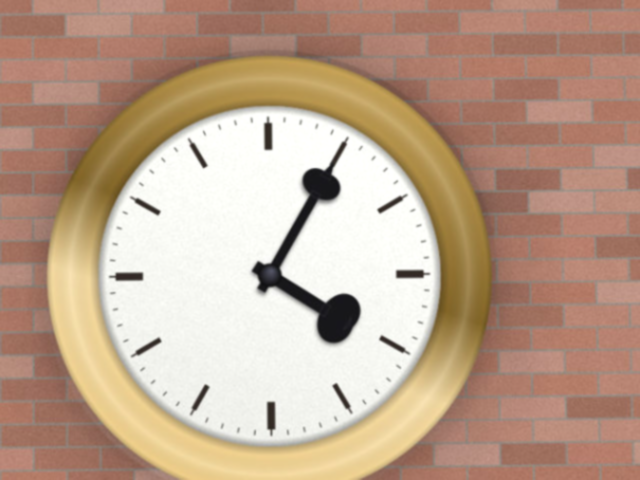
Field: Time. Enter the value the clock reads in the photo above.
4:05
